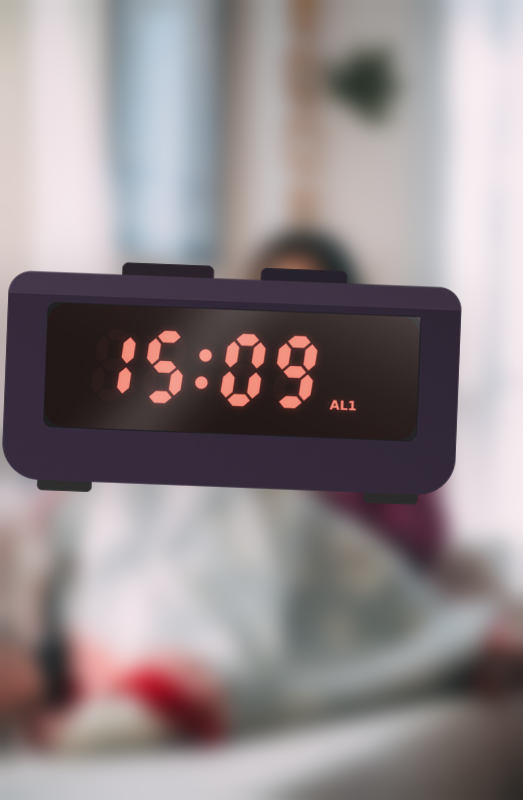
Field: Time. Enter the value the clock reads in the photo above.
15:09
